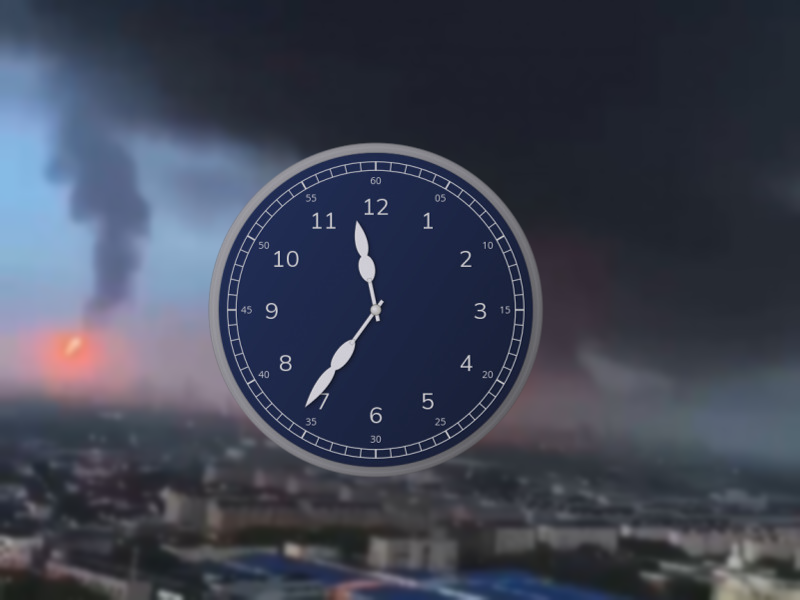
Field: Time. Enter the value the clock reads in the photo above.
11:36
